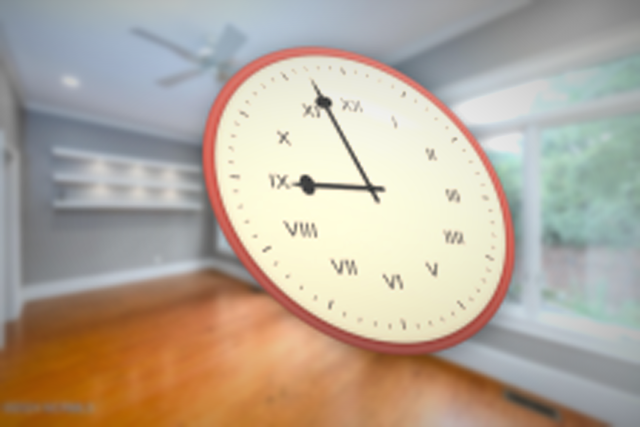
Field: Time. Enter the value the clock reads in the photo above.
8:57
